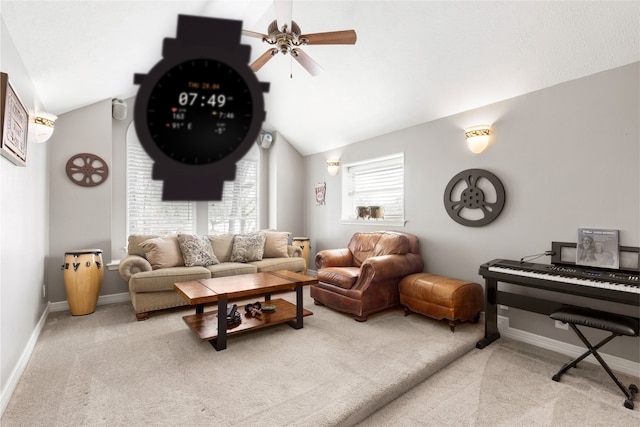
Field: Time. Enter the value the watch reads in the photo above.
7:49
